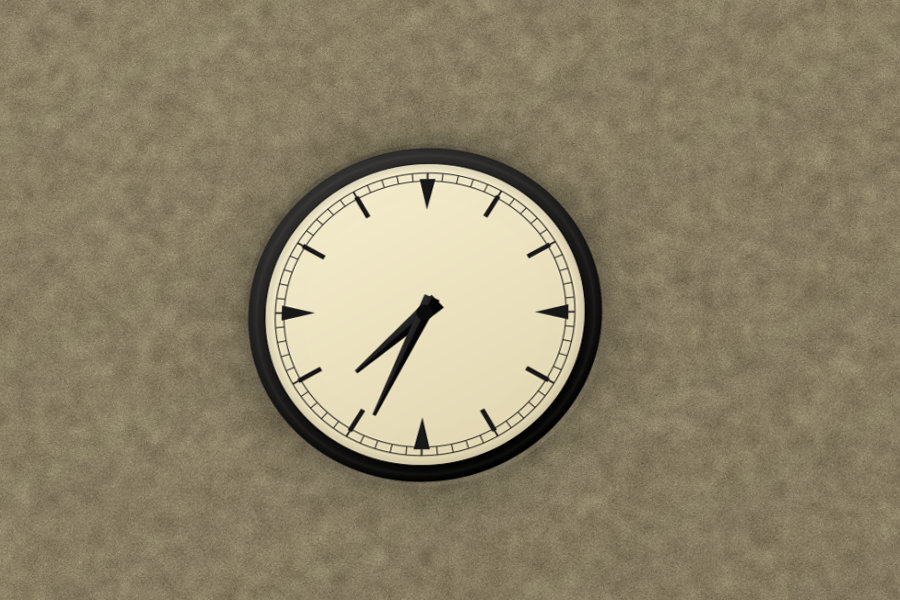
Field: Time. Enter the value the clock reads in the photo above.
7:34
